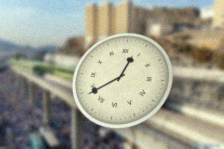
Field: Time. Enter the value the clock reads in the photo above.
12:39
